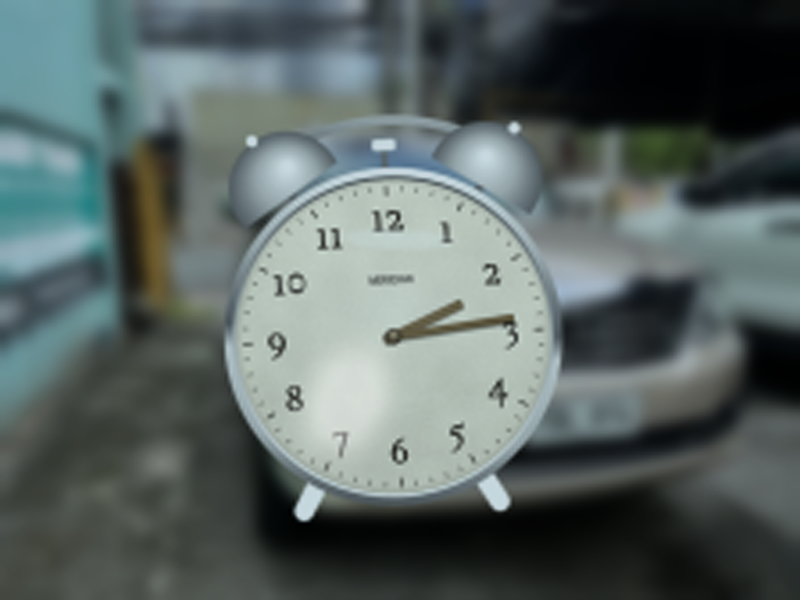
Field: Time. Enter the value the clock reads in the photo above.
2:14
